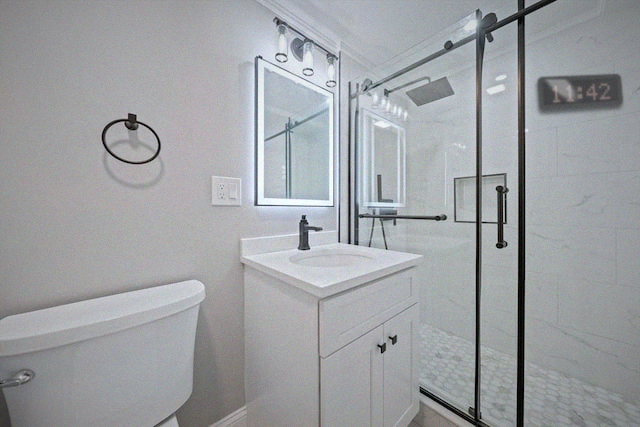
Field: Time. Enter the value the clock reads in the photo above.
11:42
